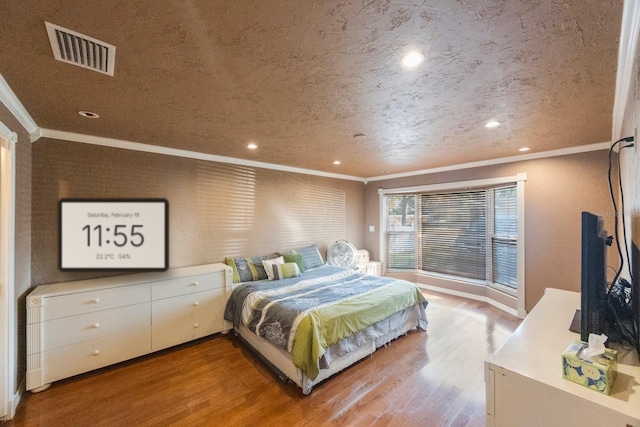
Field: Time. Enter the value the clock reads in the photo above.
11:55
